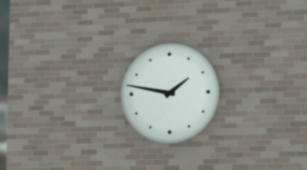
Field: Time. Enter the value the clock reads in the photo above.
1:47
